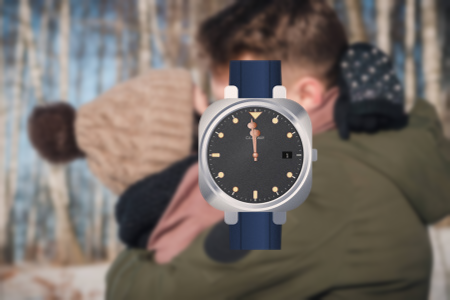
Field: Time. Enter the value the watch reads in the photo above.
11:59
